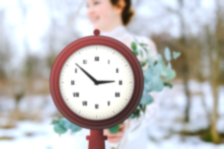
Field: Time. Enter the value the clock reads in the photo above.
2:52
